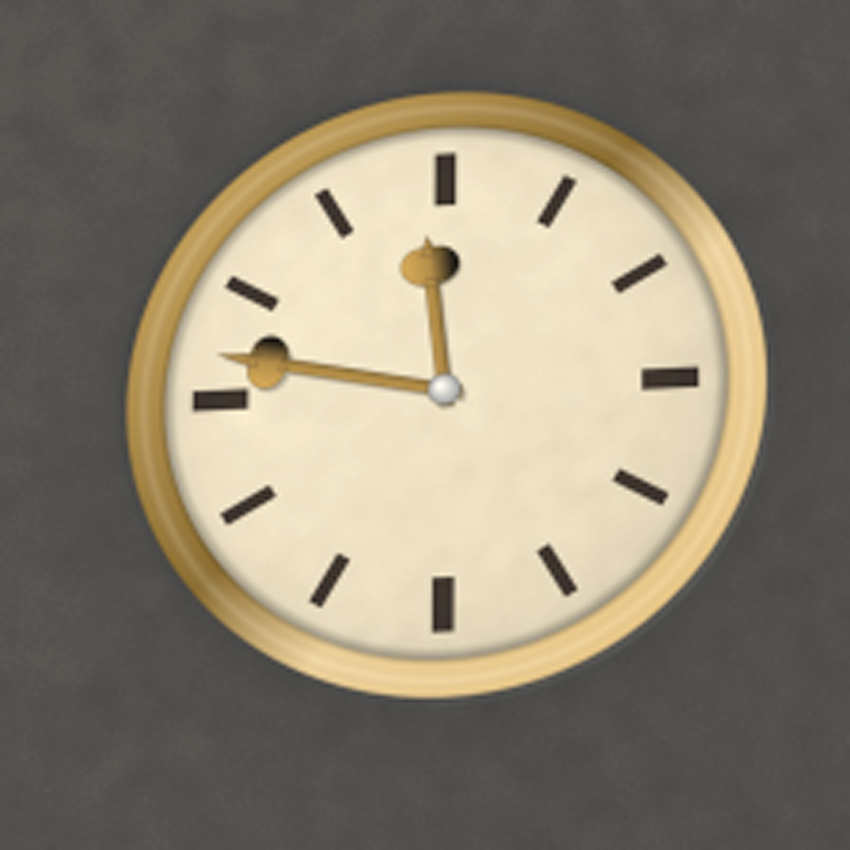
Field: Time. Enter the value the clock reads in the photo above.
11:47
